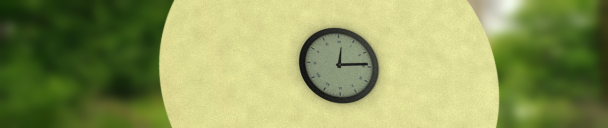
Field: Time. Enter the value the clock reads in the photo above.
12:14
